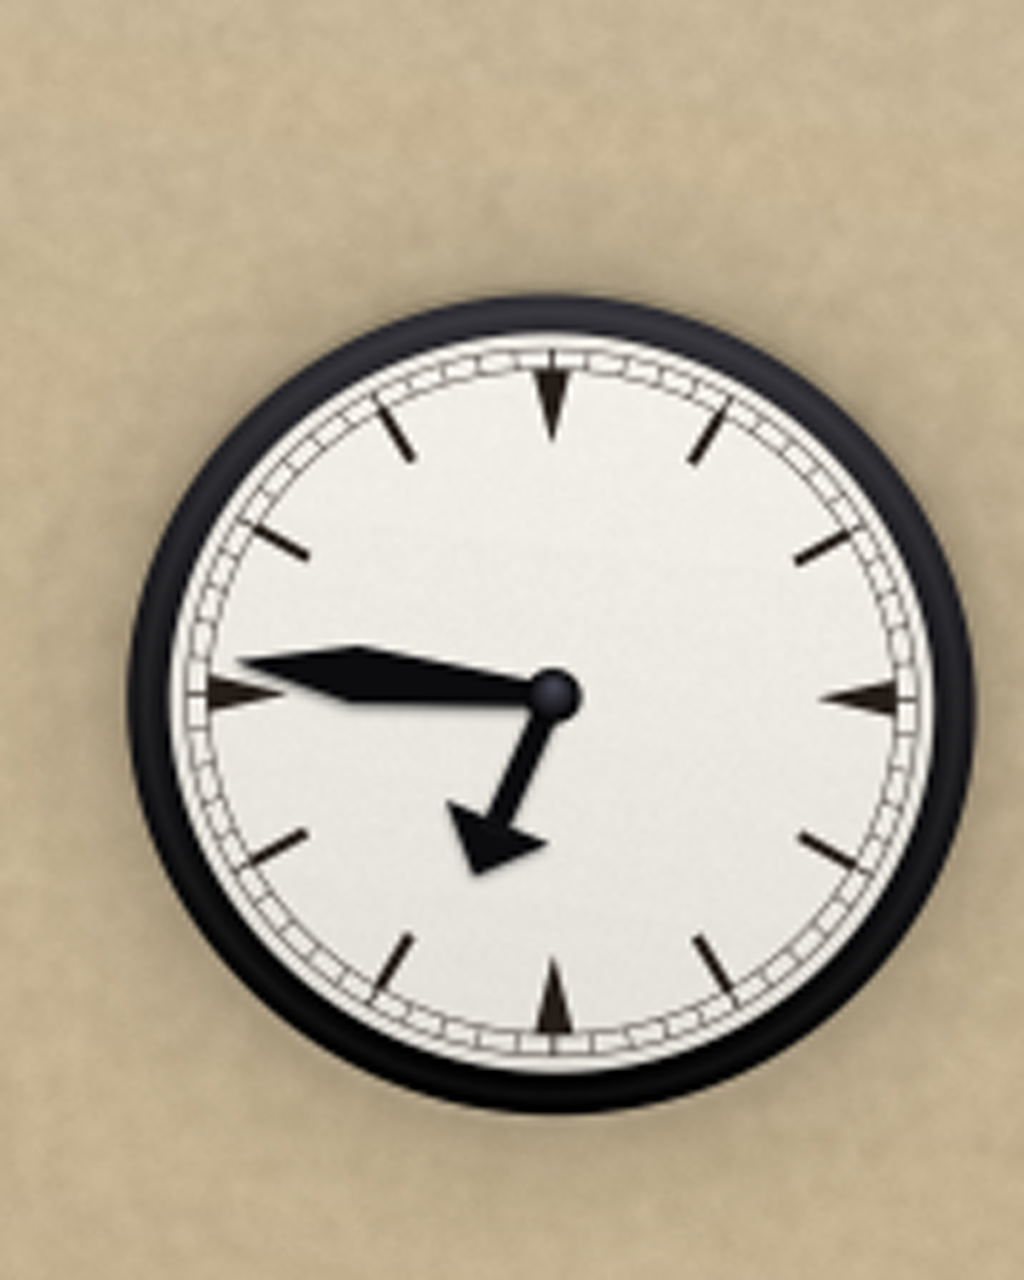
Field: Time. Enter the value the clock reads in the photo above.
6:46
